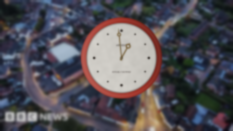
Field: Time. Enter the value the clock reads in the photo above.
12:59
